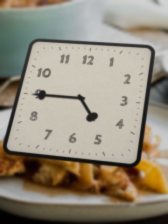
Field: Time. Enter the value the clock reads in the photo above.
4:45
